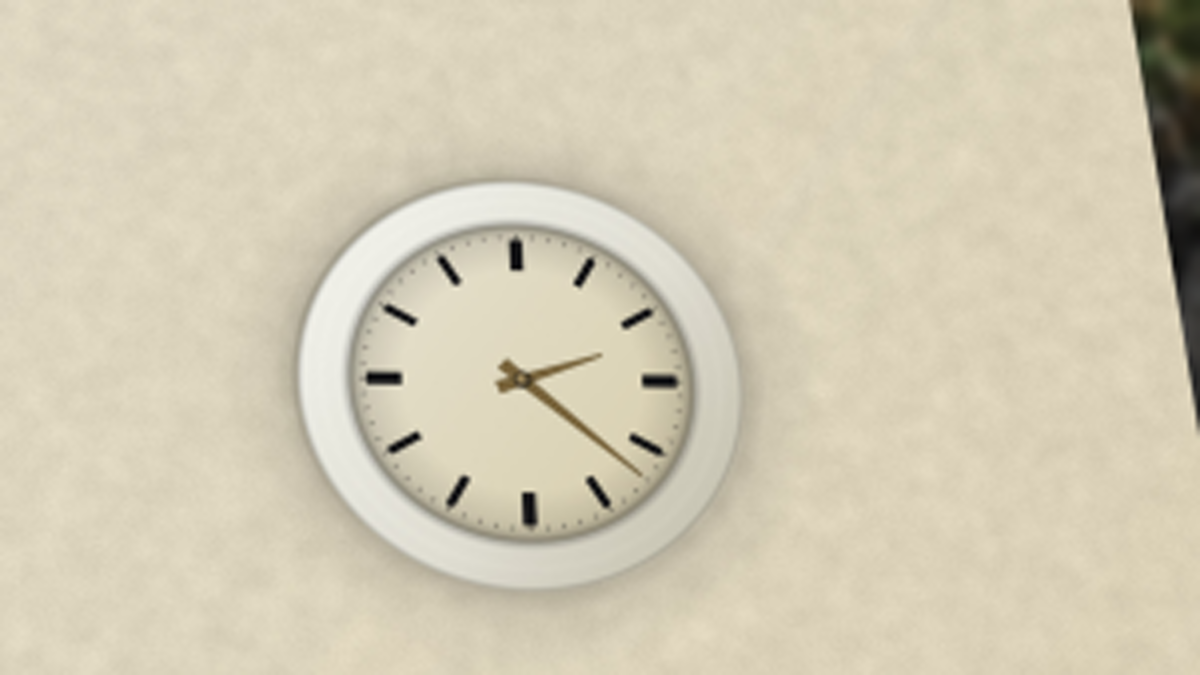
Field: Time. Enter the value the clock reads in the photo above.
2:22
